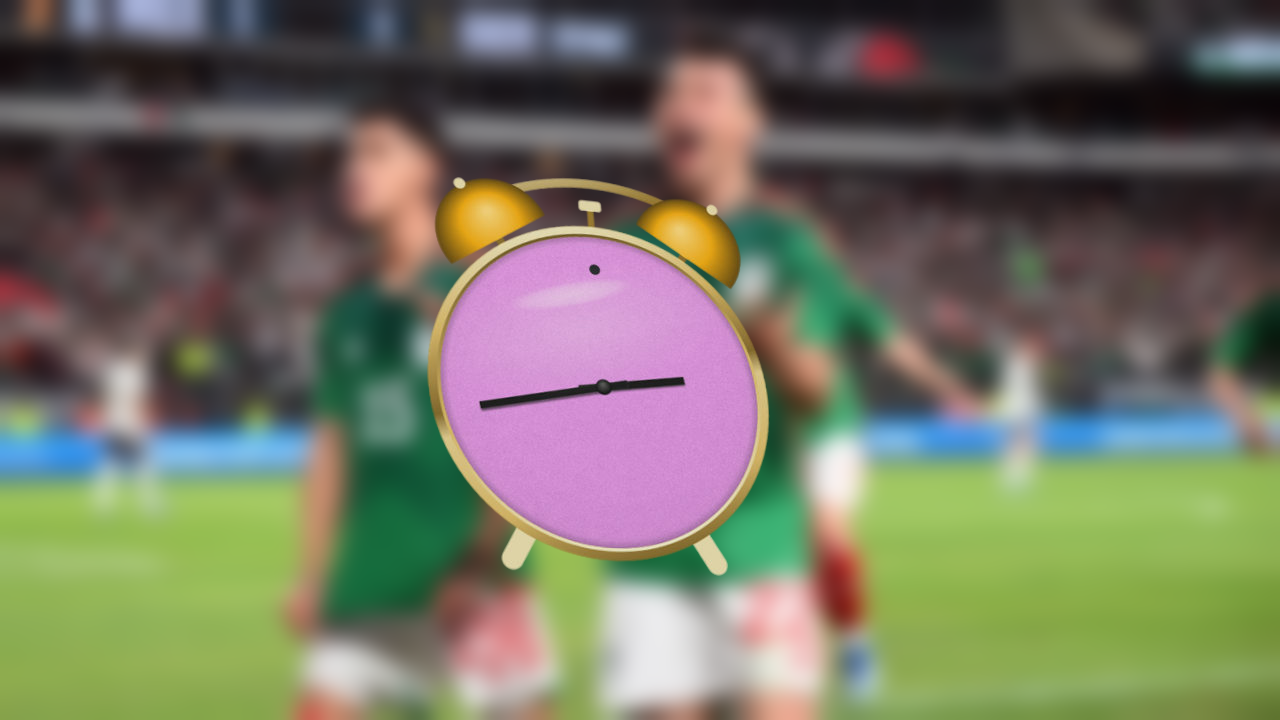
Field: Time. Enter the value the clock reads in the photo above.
2:43
